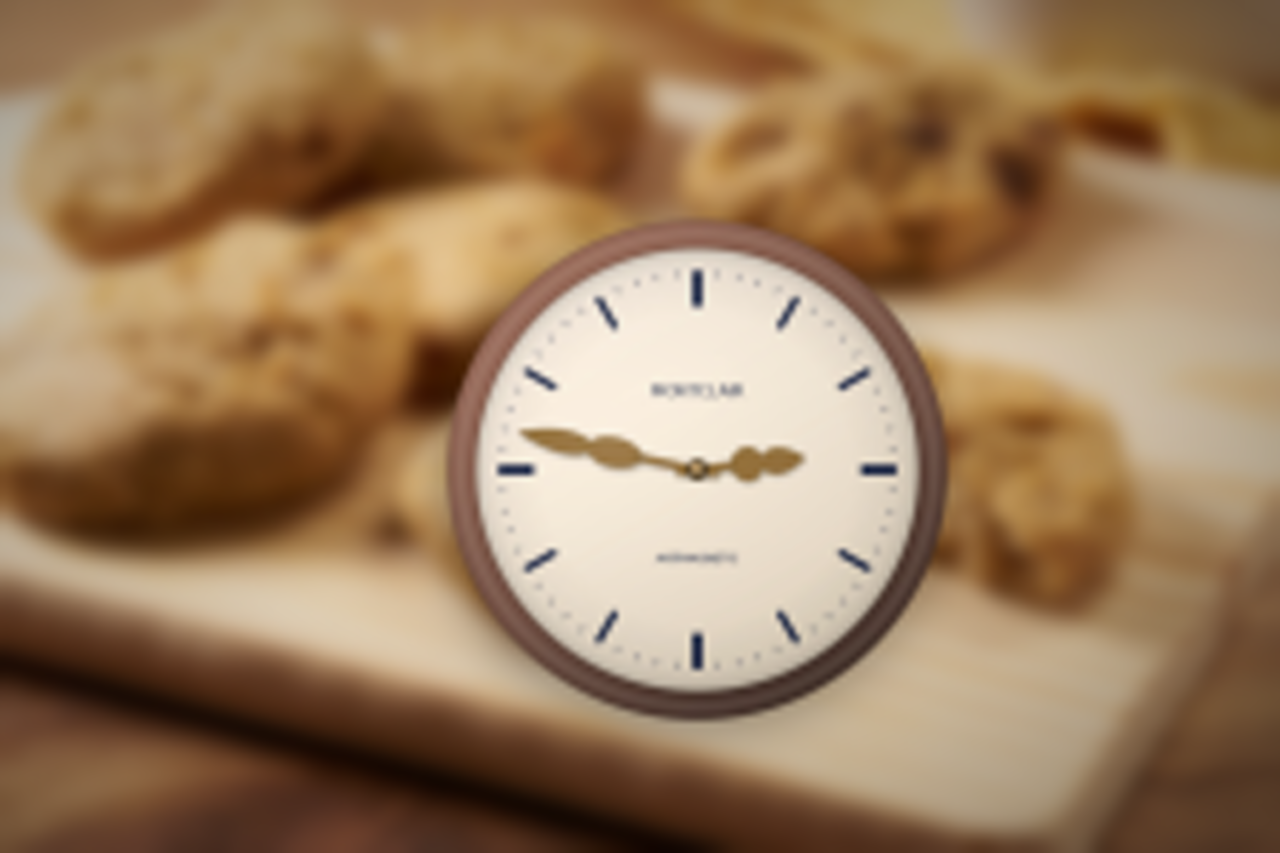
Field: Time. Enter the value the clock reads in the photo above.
2:47
